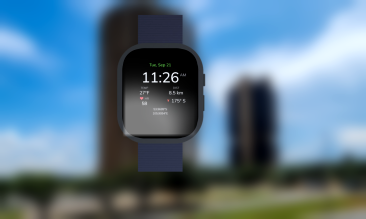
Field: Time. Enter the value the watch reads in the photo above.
11:26
